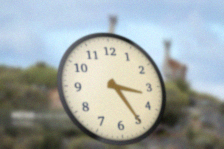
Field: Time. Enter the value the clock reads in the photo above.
3:25
